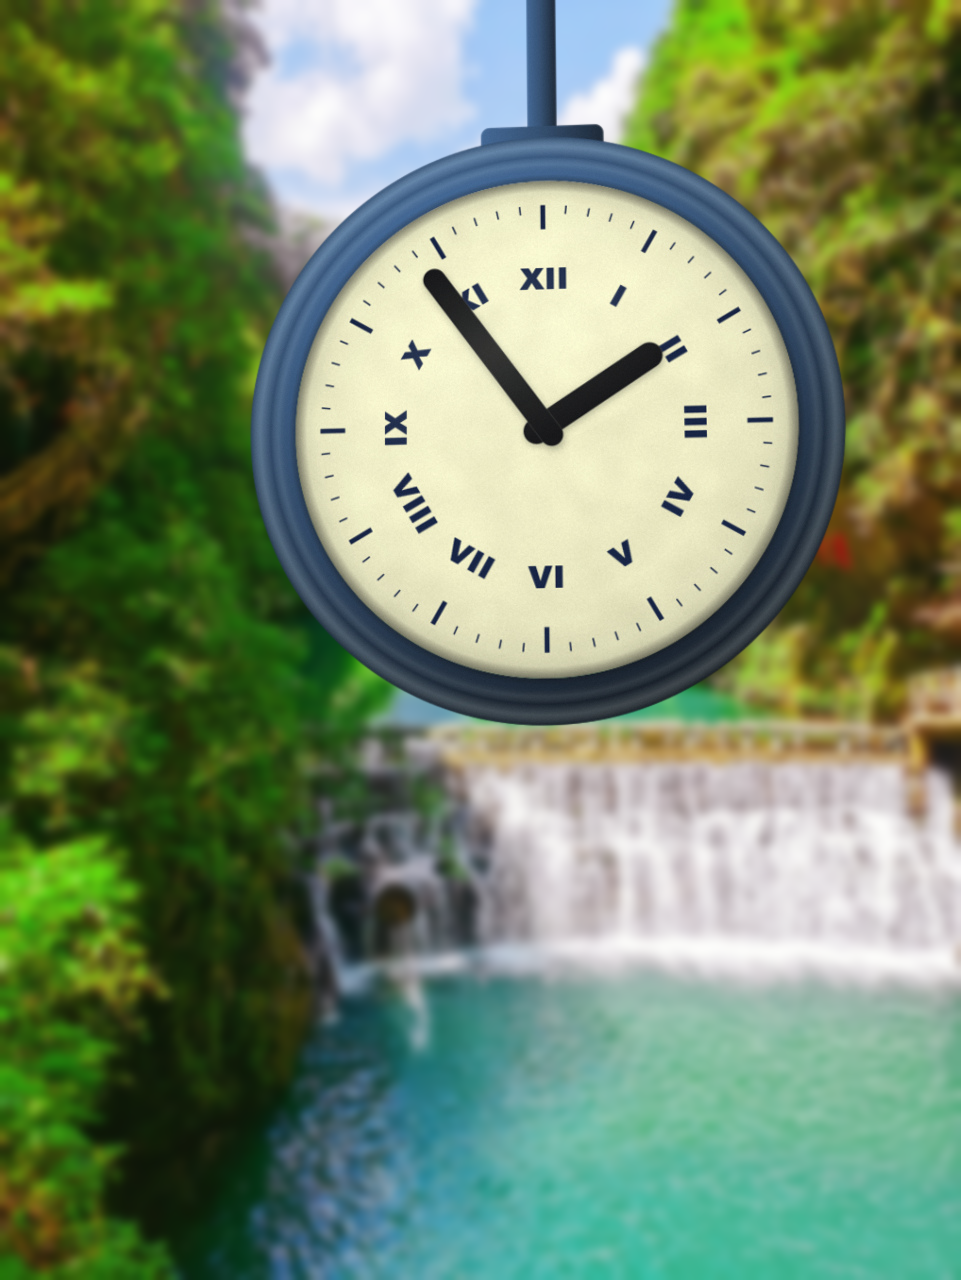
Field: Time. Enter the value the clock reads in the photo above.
1:54
